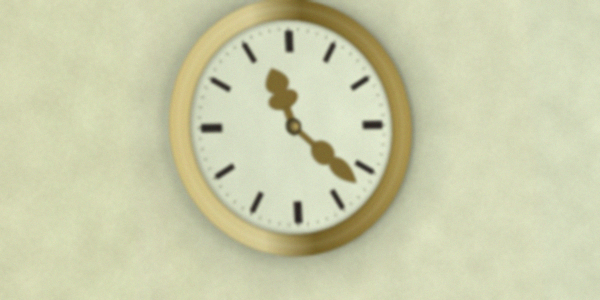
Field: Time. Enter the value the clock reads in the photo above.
11:22
